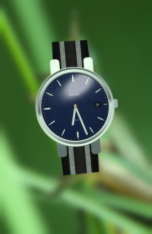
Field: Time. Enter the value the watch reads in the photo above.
6:27
